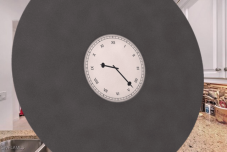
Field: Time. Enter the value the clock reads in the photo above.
9:23
